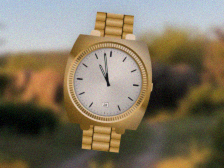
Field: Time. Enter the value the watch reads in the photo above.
10:58
